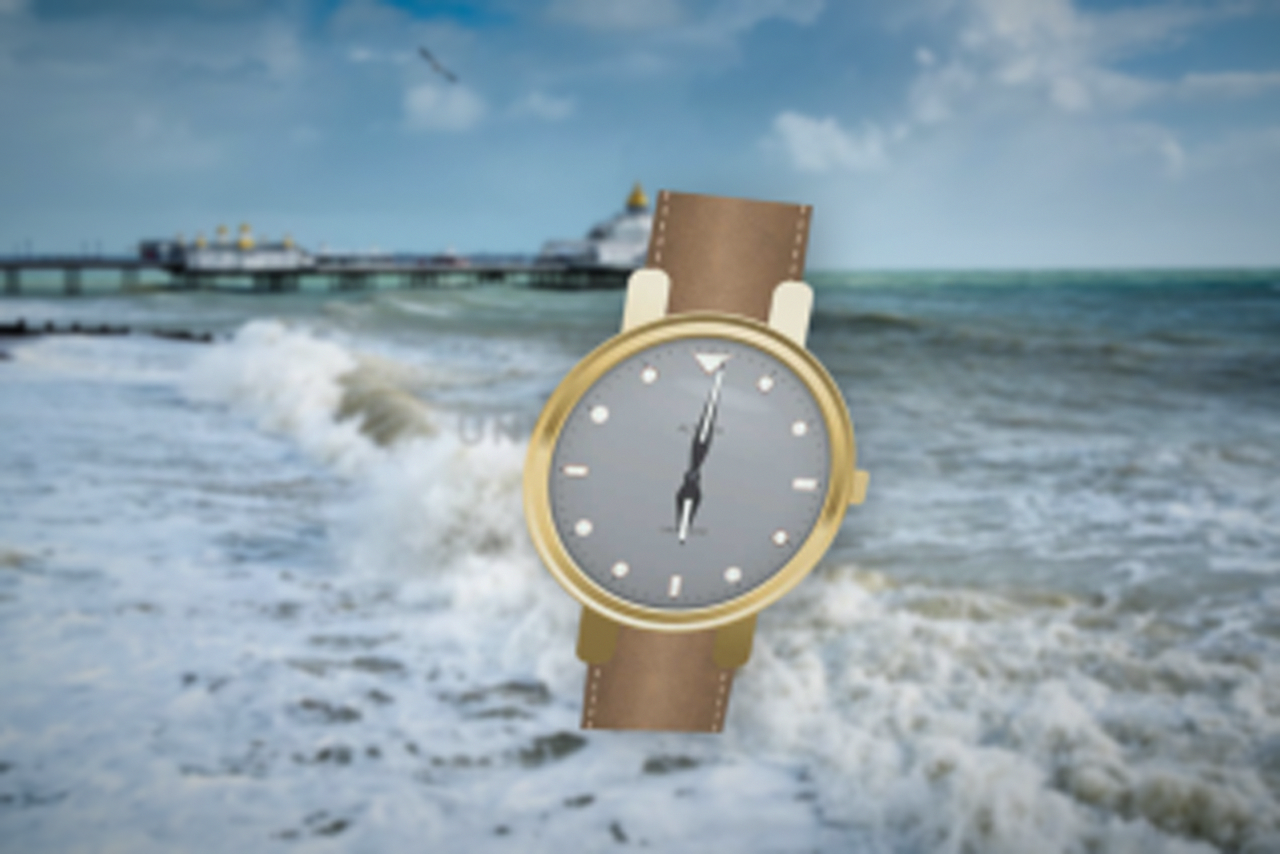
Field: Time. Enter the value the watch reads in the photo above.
6:01
